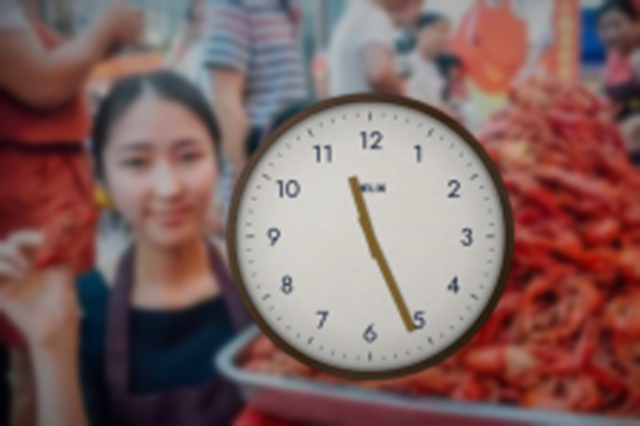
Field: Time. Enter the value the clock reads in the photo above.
11:26
